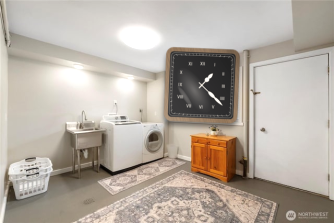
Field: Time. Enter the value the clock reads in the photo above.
1:22
